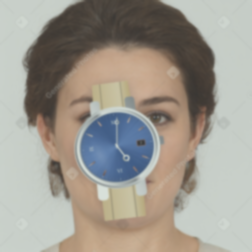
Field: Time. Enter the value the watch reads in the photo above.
5:01
